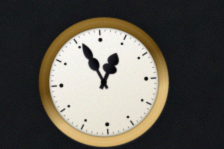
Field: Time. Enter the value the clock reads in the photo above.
12:56
